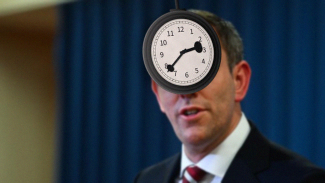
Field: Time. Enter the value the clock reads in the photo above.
2:38
